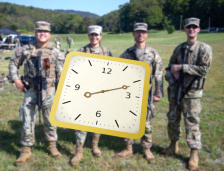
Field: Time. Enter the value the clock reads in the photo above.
8:11
